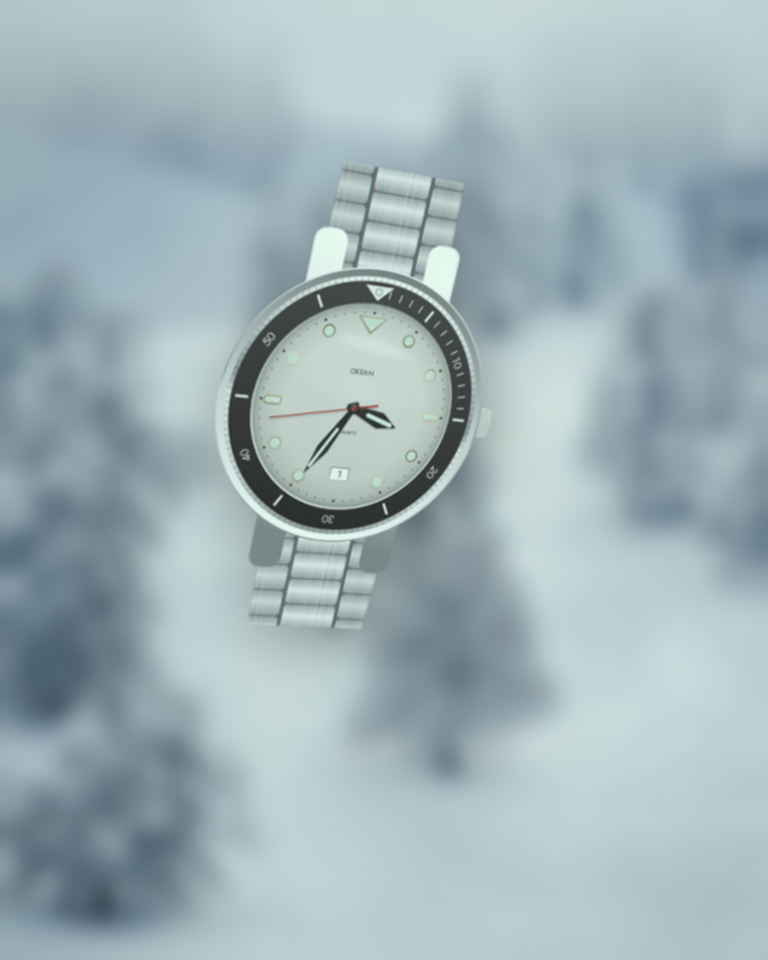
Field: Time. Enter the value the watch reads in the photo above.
3:34:43
